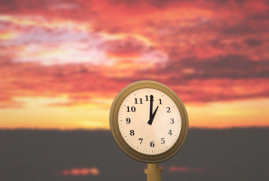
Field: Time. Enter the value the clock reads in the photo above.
1:01
